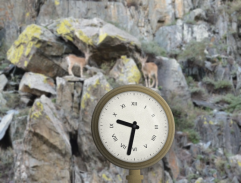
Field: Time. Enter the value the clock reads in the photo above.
9:32
